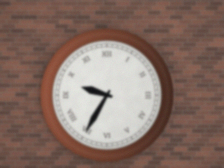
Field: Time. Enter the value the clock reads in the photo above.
9:35
